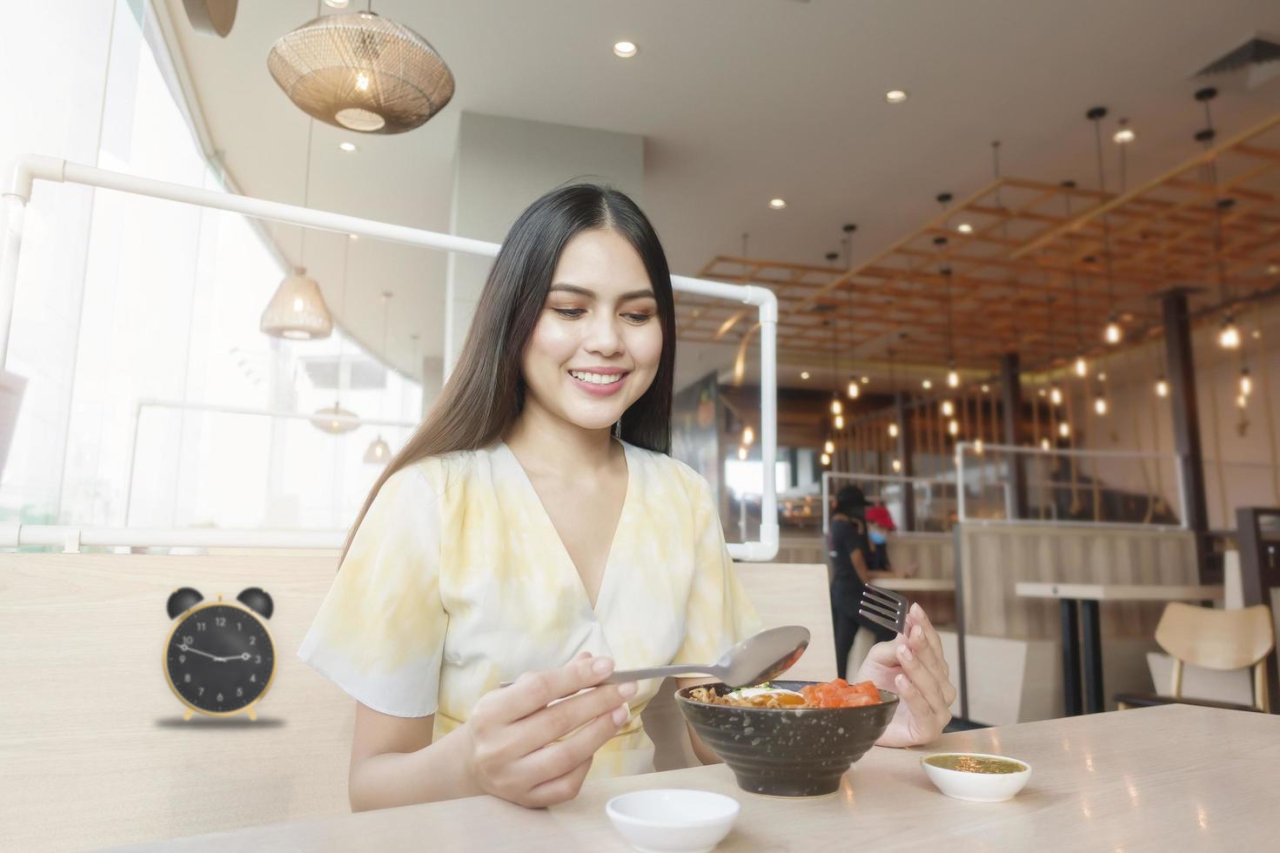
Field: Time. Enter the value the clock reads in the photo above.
2:48
